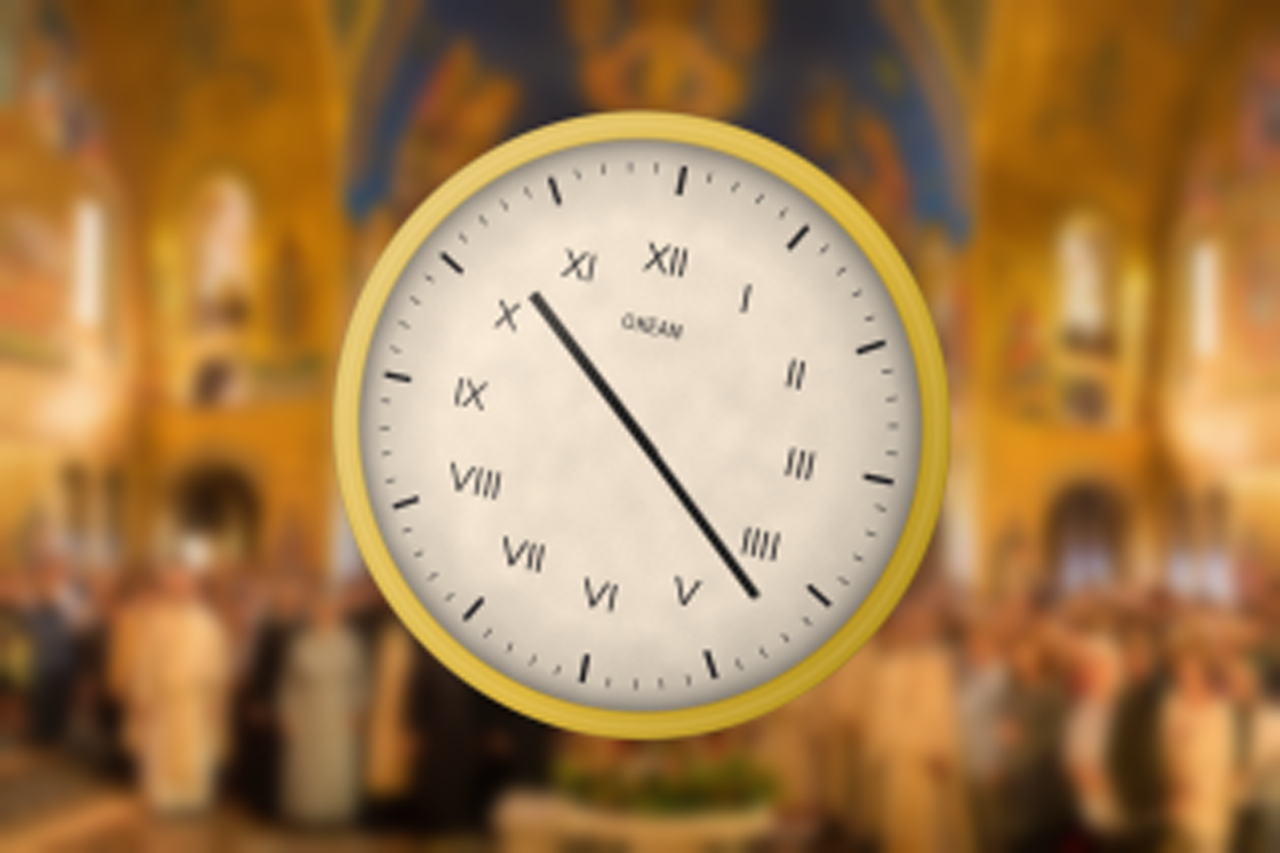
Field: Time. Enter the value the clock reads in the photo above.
10:22
